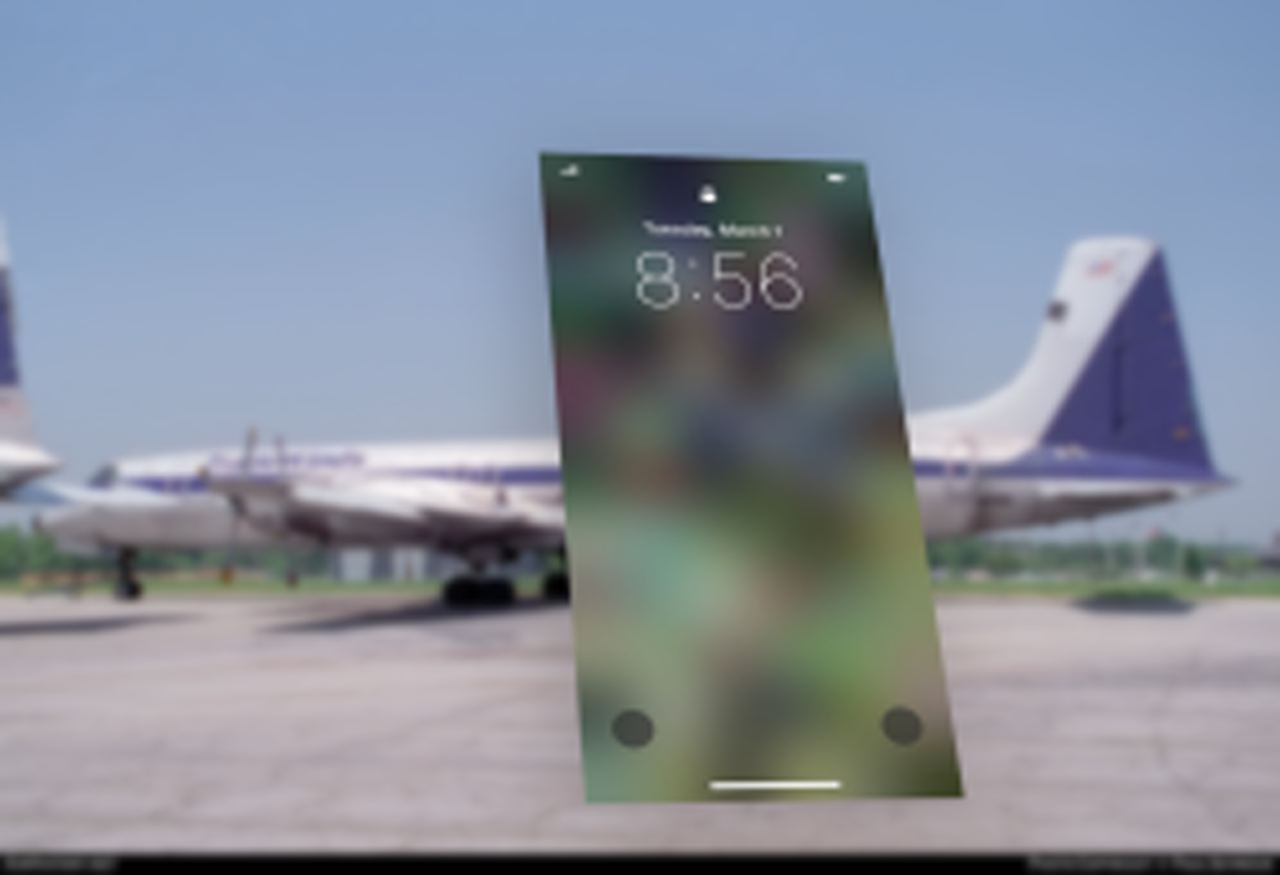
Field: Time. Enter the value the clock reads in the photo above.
8:56
